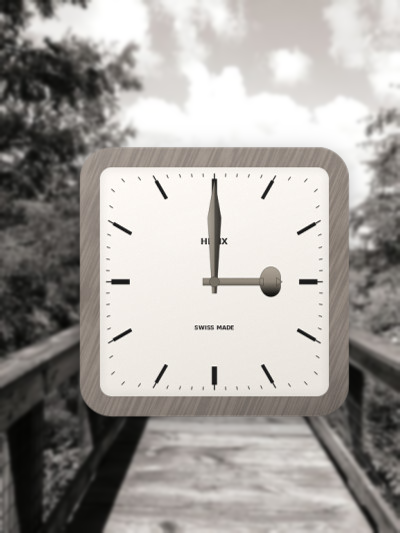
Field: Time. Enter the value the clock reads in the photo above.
3:00
